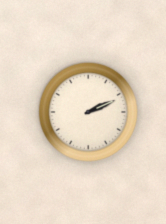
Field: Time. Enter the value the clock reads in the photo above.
2:11
